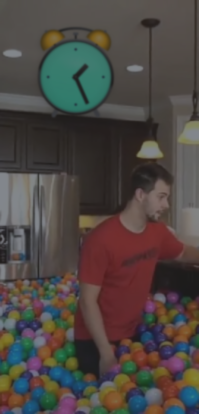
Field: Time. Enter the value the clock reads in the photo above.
1:26
